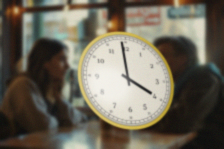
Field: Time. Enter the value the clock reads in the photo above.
3:59
